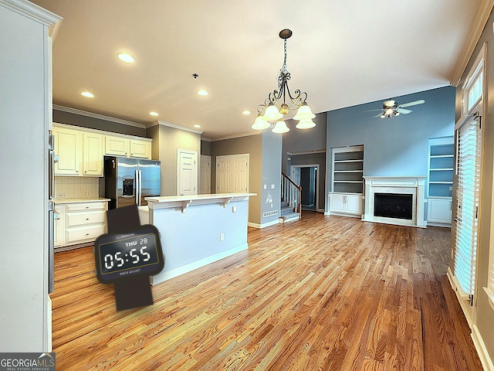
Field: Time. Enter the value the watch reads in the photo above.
5:55
